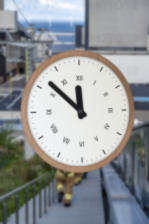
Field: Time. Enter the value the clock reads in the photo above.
11:52
